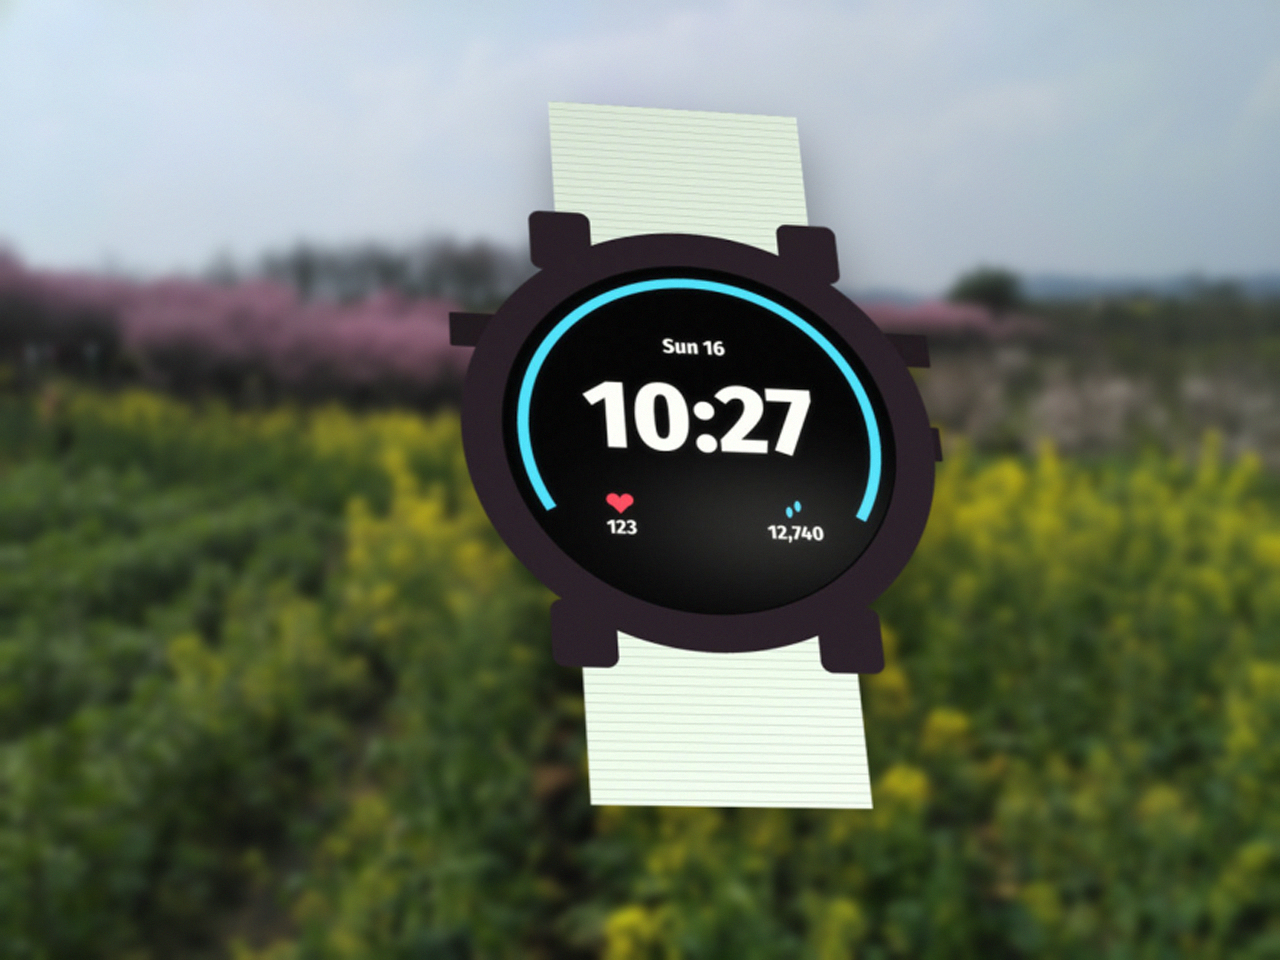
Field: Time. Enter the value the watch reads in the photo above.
10:27
